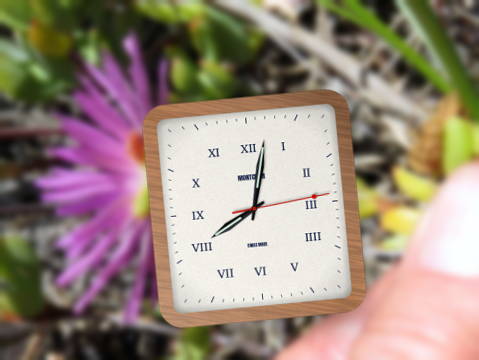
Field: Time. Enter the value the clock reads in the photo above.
8:02:14
